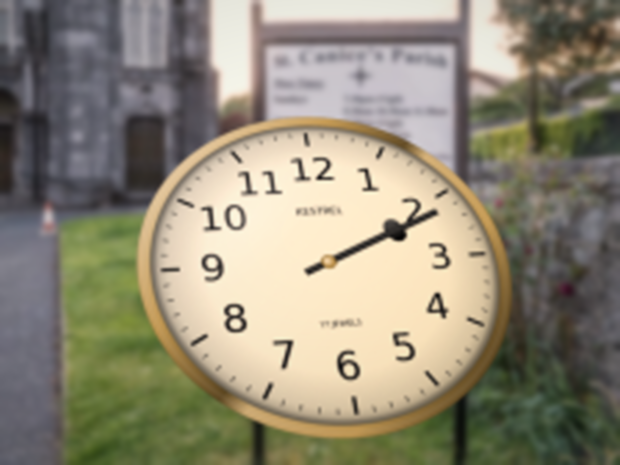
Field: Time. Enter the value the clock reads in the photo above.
2:11
